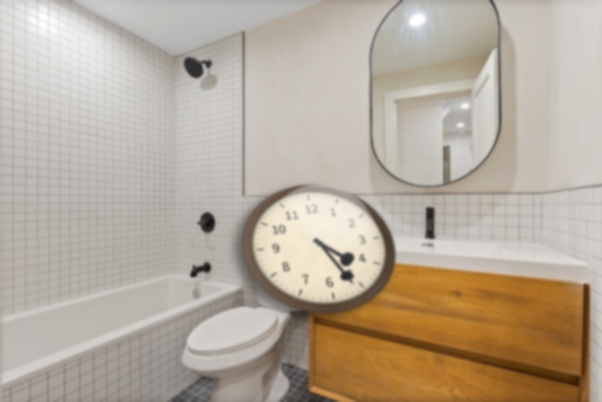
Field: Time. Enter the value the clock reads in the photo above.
4:26
